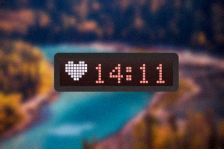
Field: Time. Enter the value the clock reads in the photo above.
14:11
